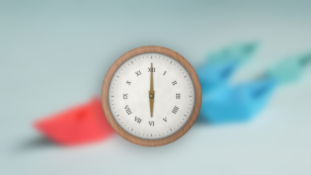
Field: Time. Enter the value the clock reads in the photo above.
6:00
